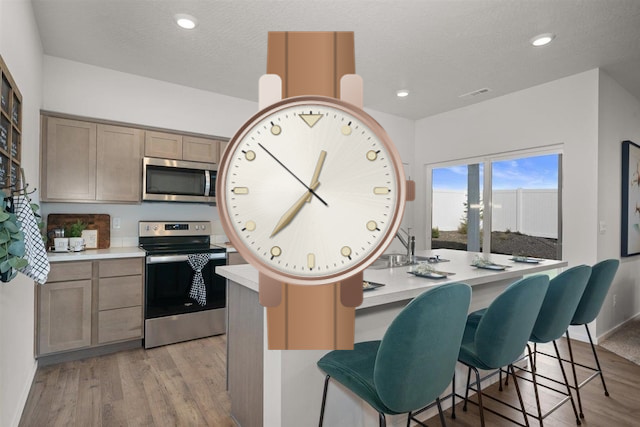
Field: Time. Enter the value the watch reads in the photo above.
12:36:52
